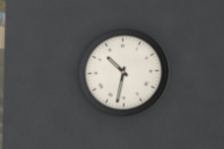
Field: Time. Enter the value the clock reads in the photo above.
10:32
